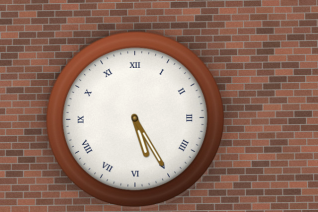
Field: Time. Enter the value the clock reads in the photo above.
5:25
